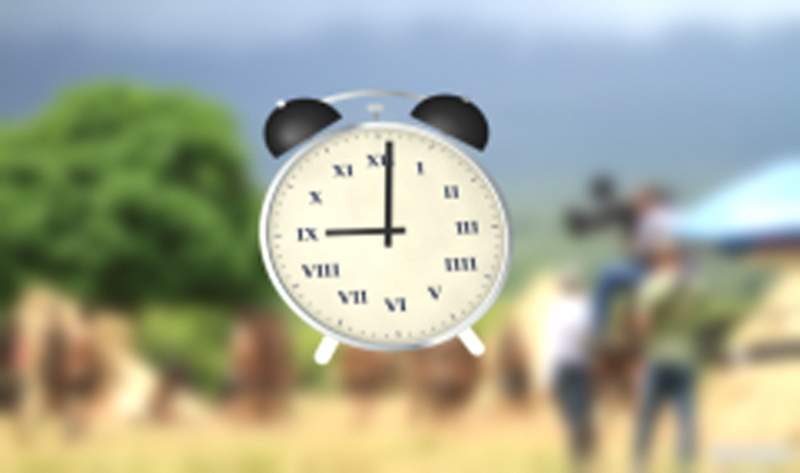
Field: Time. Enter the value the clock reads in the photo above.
9:01
